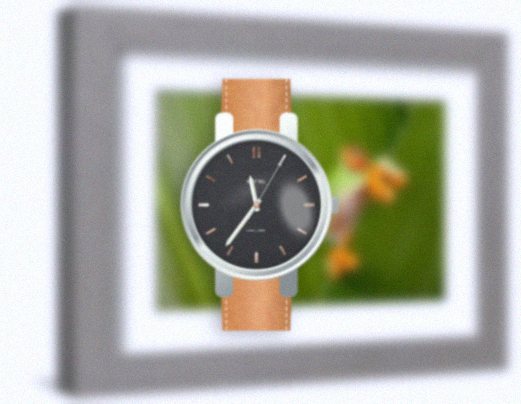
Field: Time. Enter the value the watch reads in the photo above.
11:36:05
